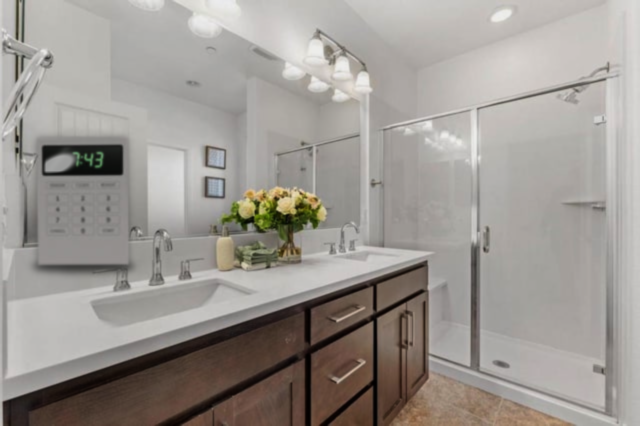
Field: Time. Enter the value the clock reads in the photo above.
7:43
